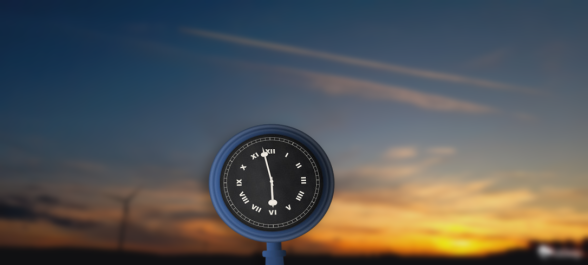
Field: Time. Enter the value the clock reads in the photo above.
5:58
